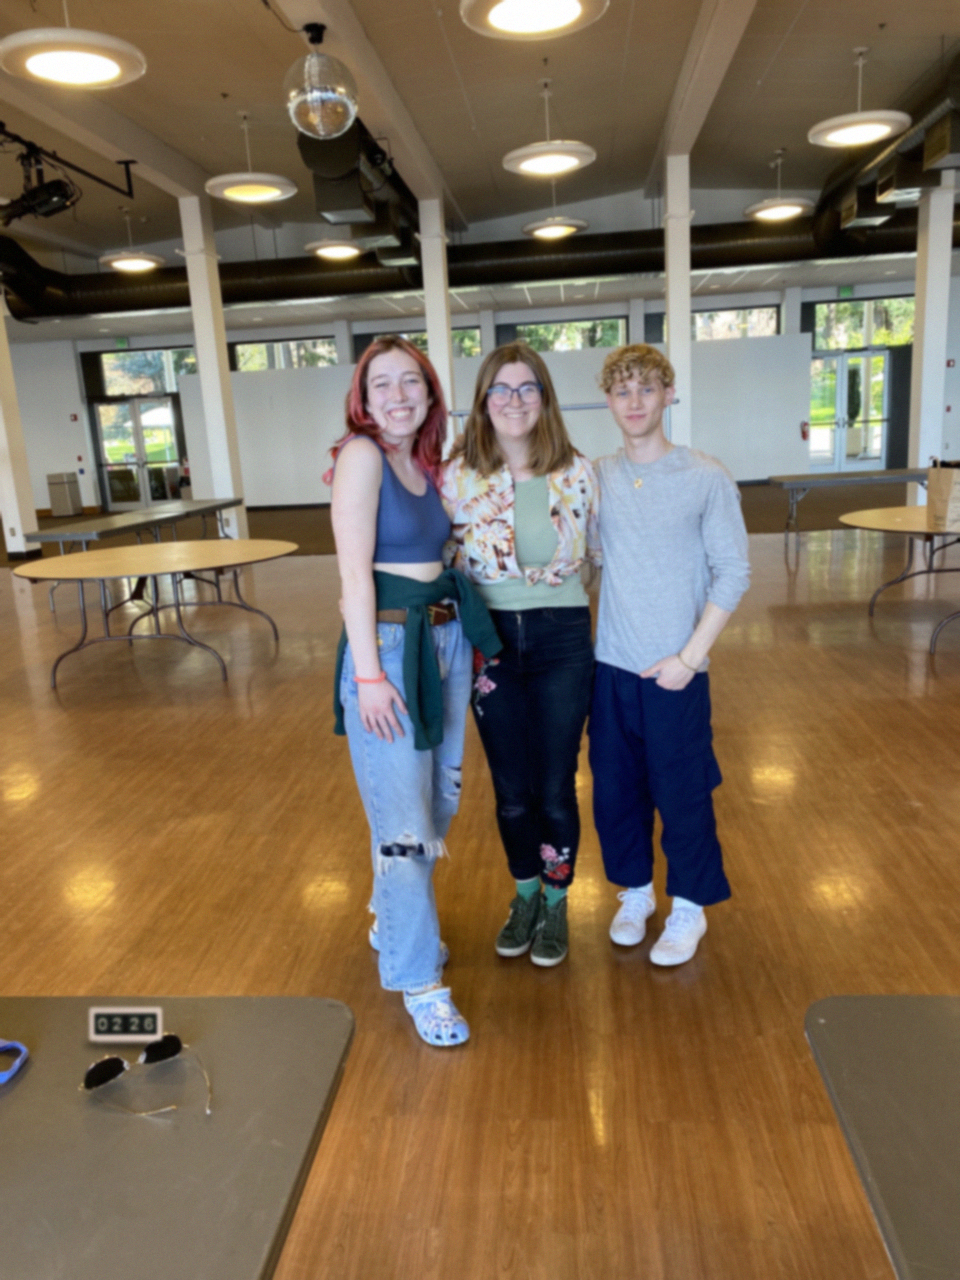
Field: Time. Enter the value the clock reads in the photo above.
2:26
